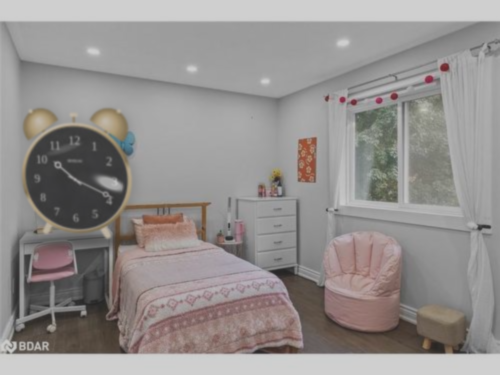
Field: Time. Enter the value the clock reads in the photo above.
10:19
